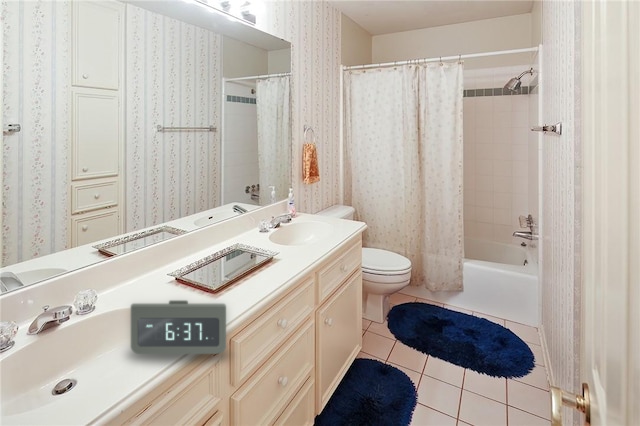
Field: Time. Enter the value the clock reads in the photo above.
6:37
